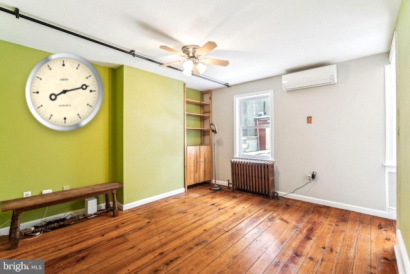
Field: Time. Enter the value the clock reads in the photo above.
8:13
